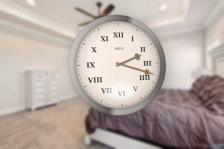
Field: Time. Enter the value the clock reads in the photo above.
2:18
